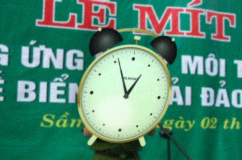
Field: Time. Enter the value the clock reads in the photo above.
12:56
